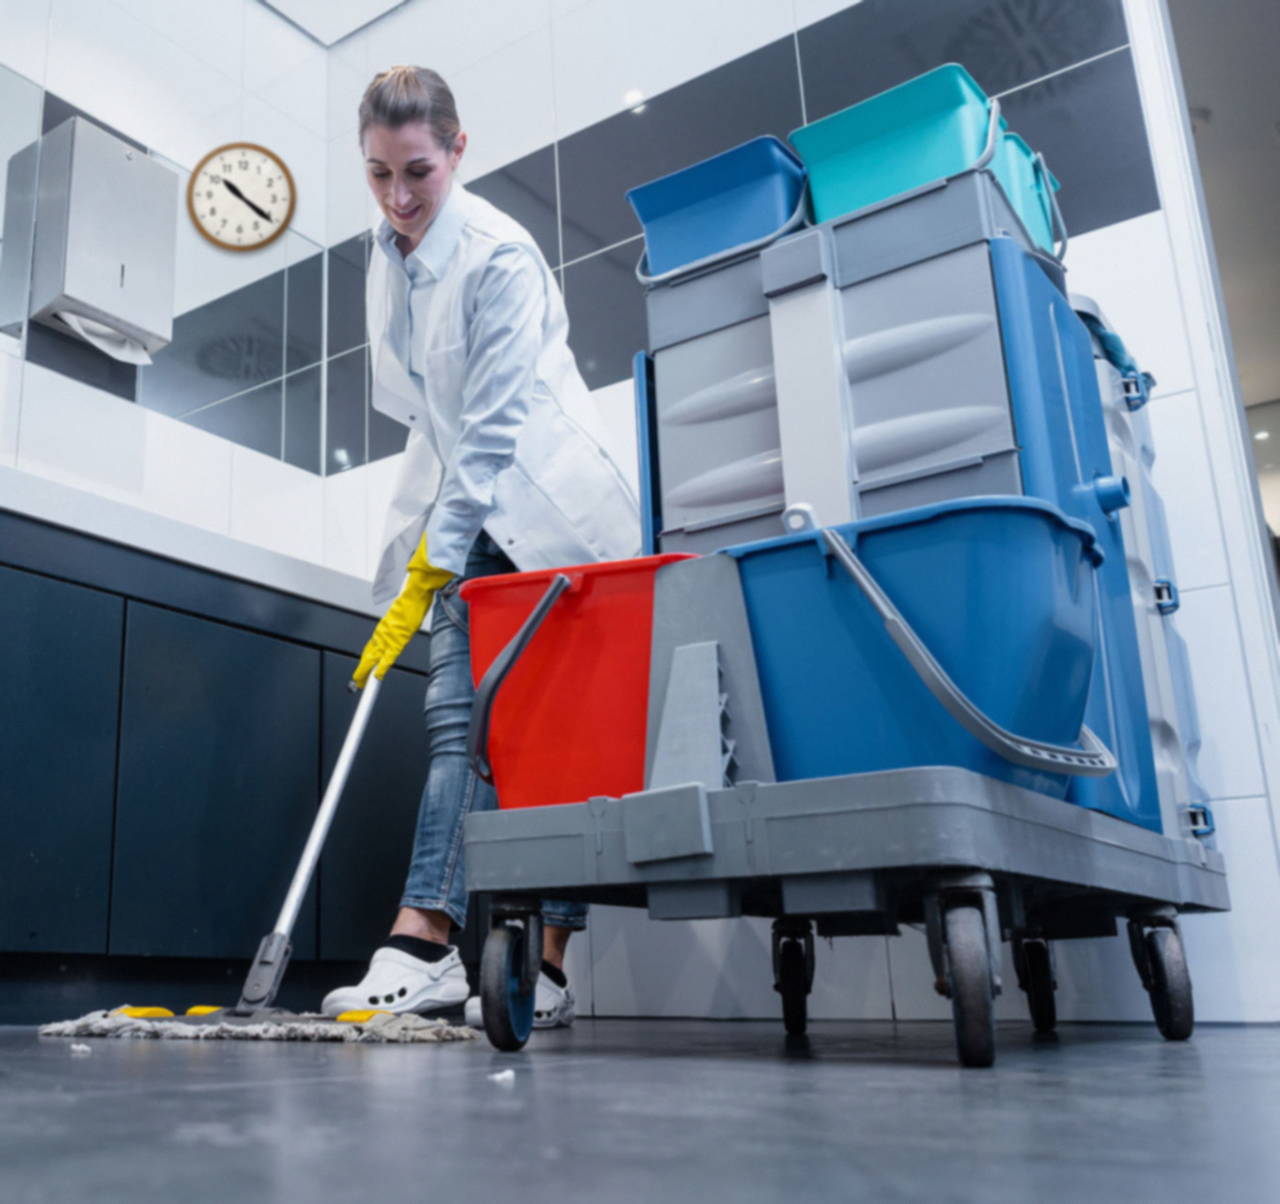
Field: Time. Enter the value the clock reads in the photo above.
10:21
